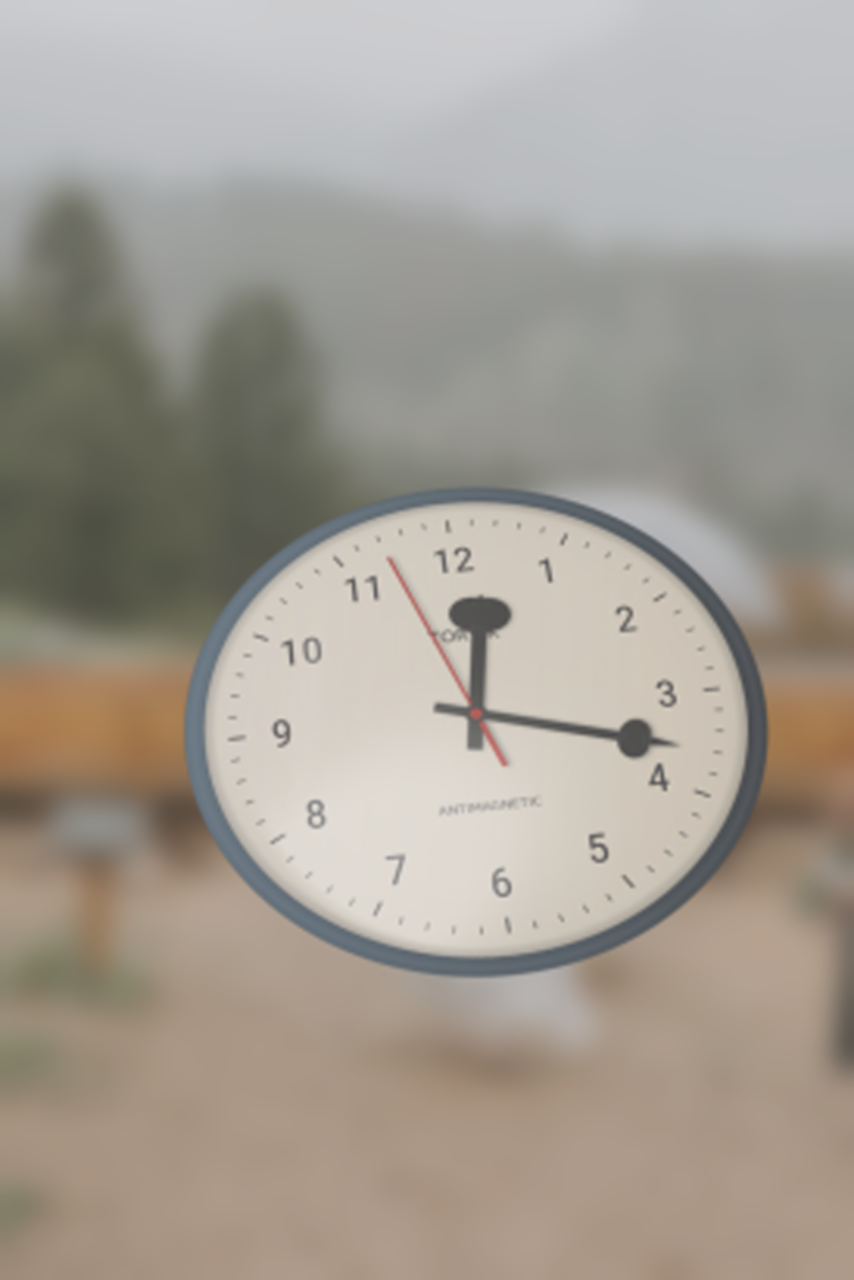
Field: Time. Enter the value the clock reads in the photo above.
12:17:57
